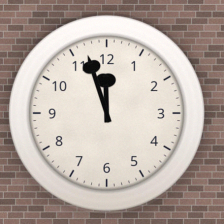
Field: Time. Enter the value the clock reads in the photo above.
11:57
